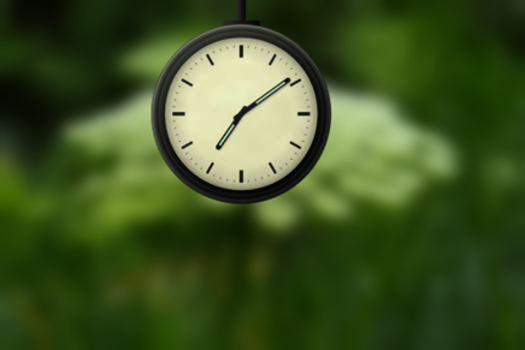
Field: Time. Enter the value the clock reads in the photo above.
7:09
